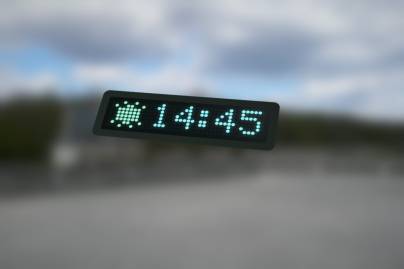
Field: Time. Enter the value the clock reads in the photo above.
14:45
